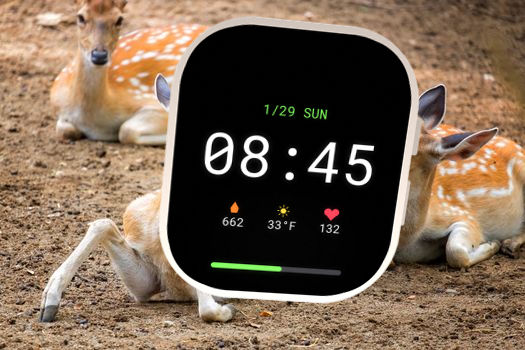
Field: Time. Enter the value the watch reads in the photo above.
8:45
